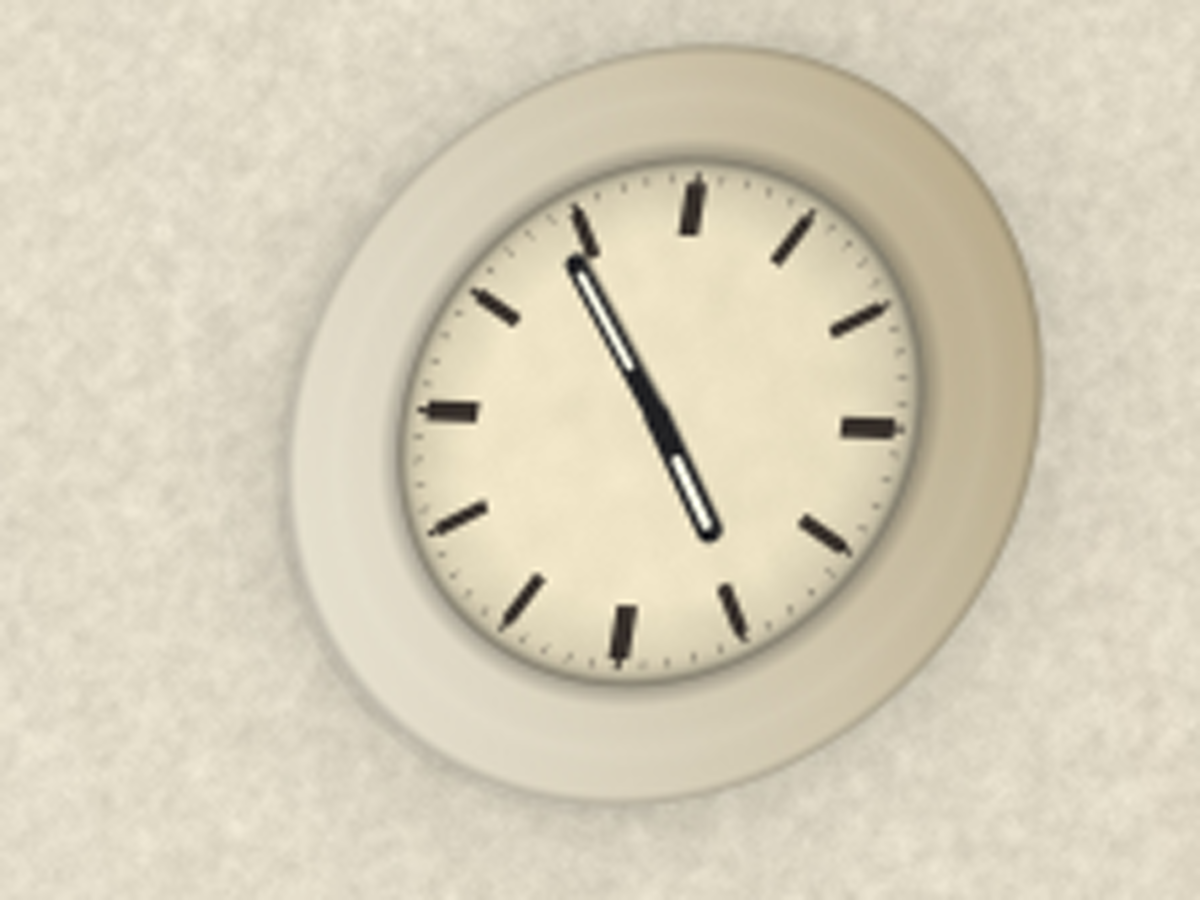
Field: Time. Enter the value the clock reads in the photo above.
4:54
